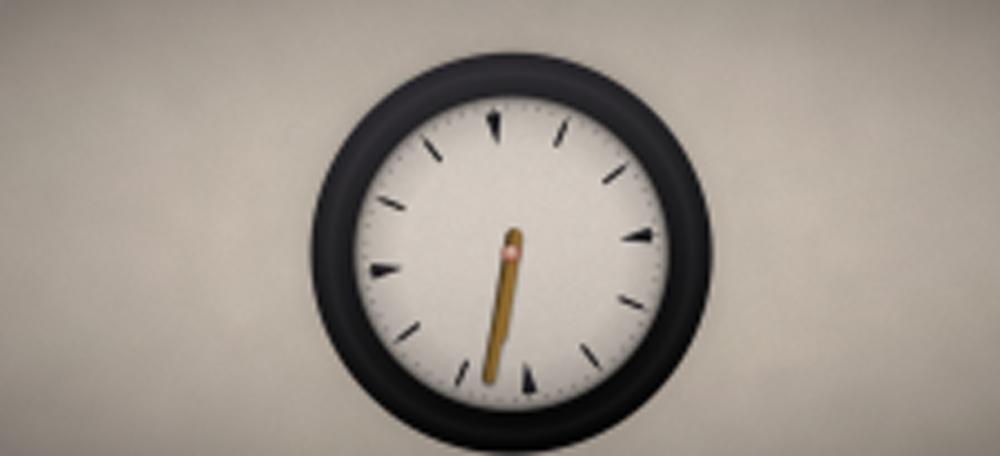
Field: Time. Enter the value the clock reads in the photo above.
6:33
